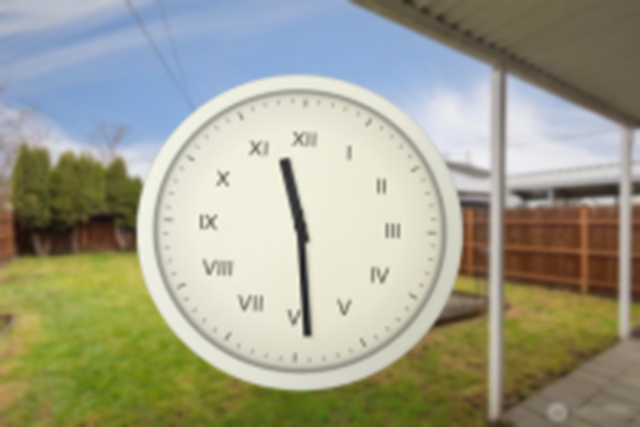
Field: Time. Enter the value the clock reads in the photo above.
11:29
